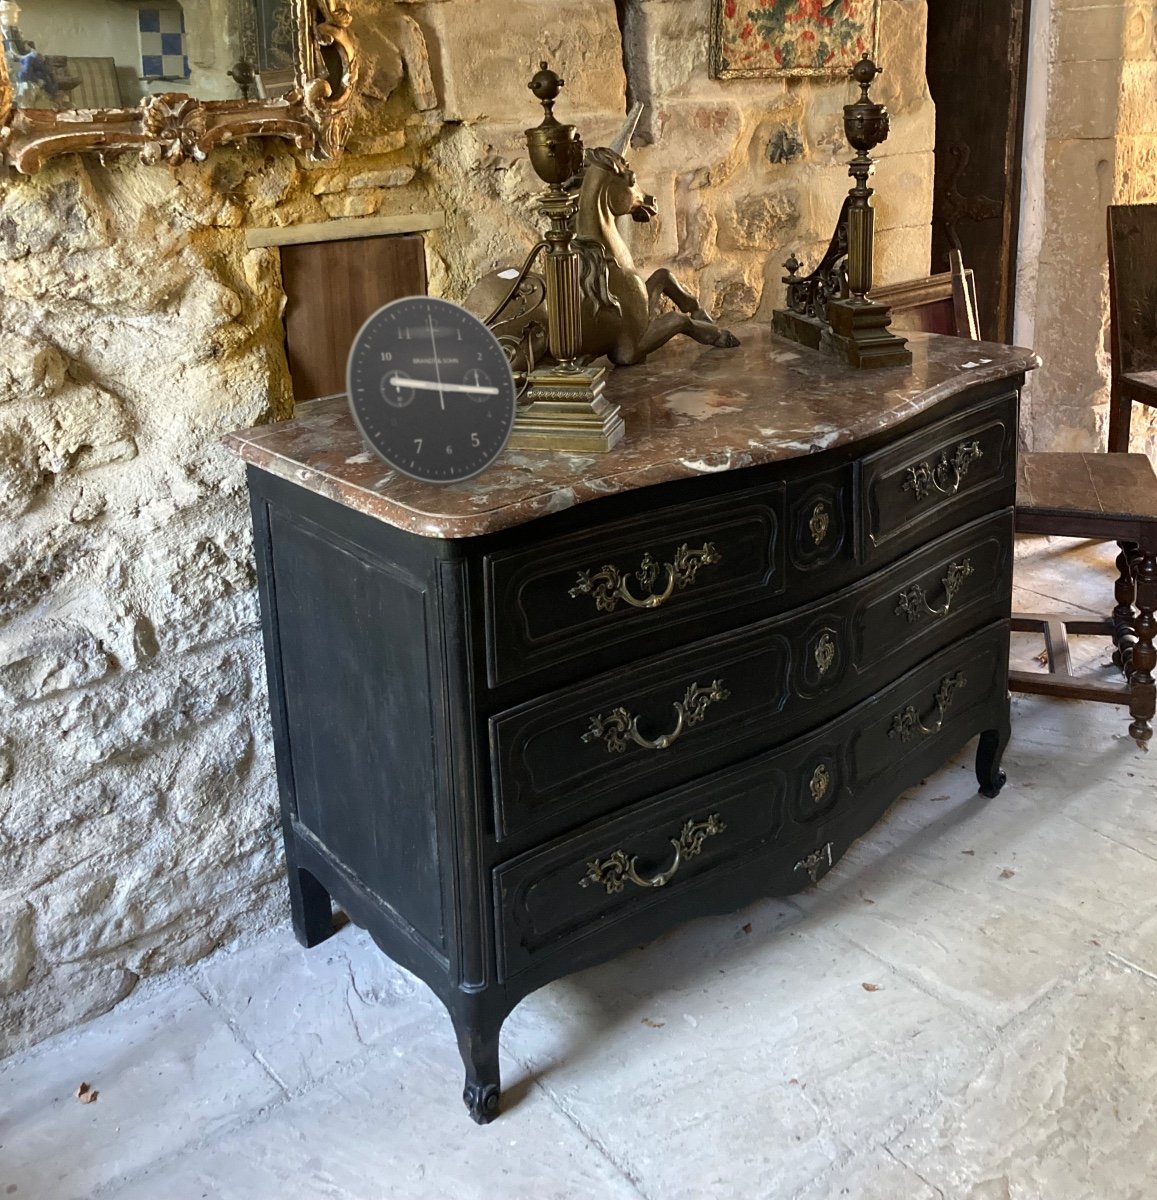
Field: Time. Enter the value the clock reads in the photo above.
9:16
